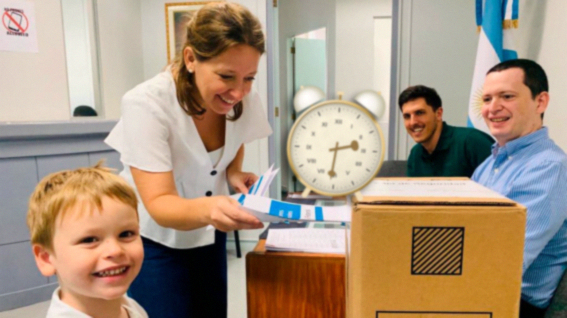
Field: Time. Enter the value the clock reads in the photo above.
2:31
